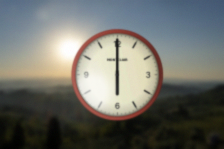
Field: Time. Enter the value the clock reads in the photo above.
6:00
